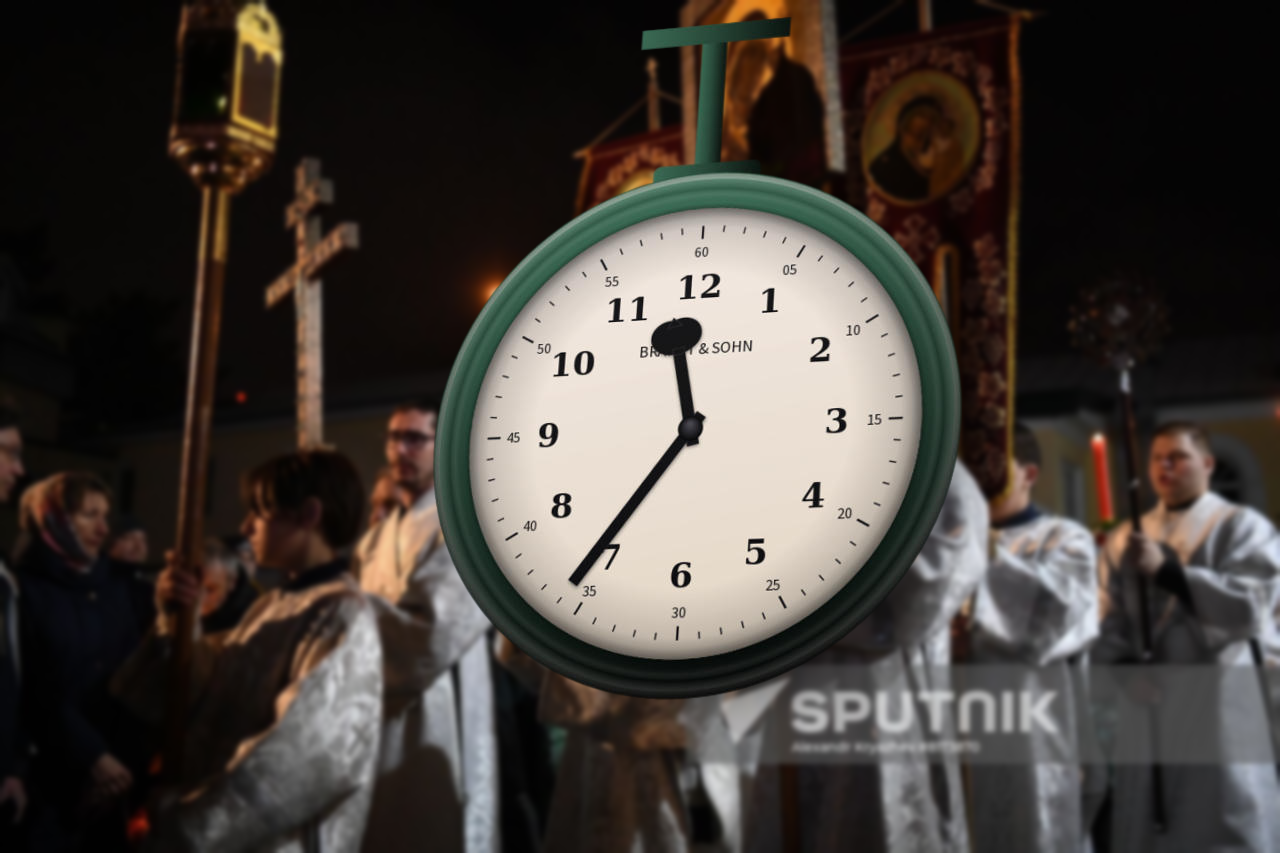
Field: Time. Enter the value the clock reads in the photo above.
11:36
